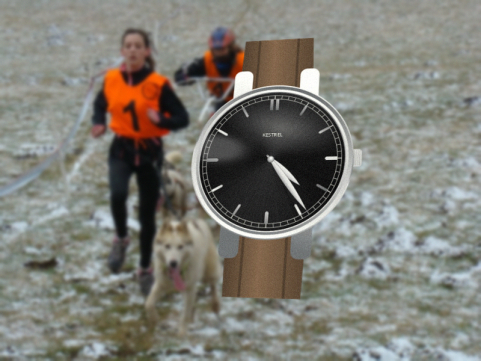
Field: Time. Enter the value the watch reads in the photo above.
4:24
